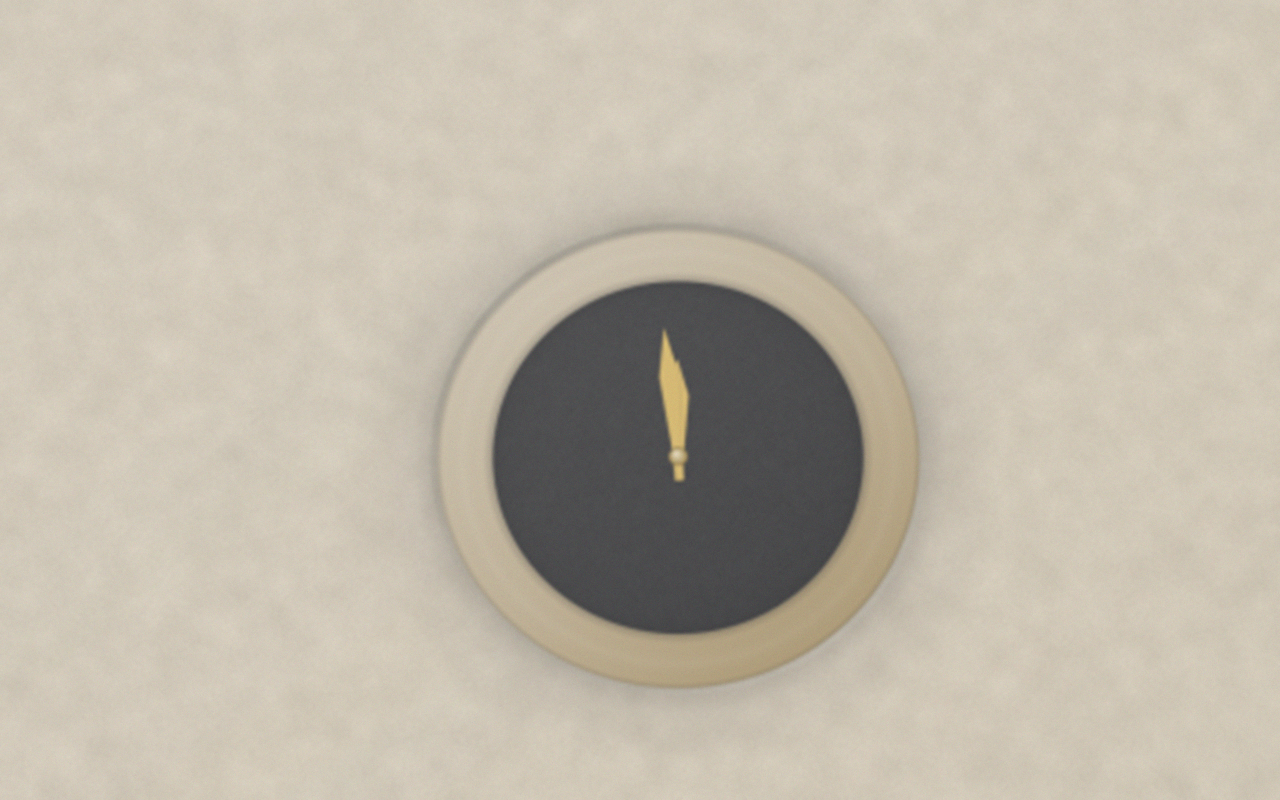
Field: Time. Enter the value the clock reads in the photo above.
11:59
